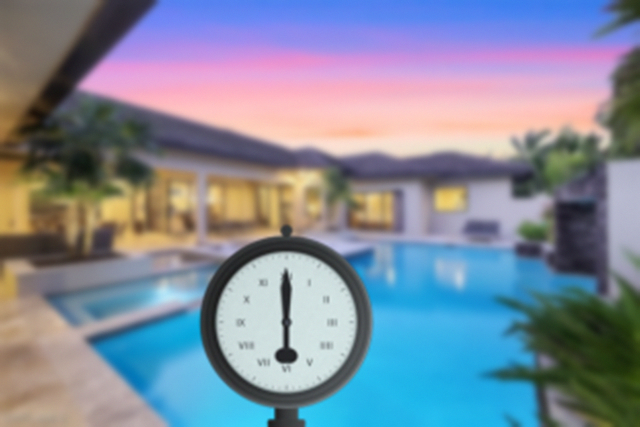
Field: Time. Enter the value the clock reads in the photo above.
6:00
